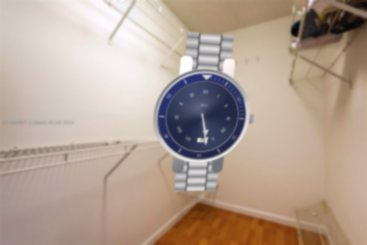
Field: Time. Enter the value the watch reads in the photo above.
5:28
